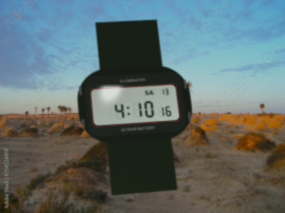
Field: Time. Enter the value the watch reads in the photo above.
4:10:16
